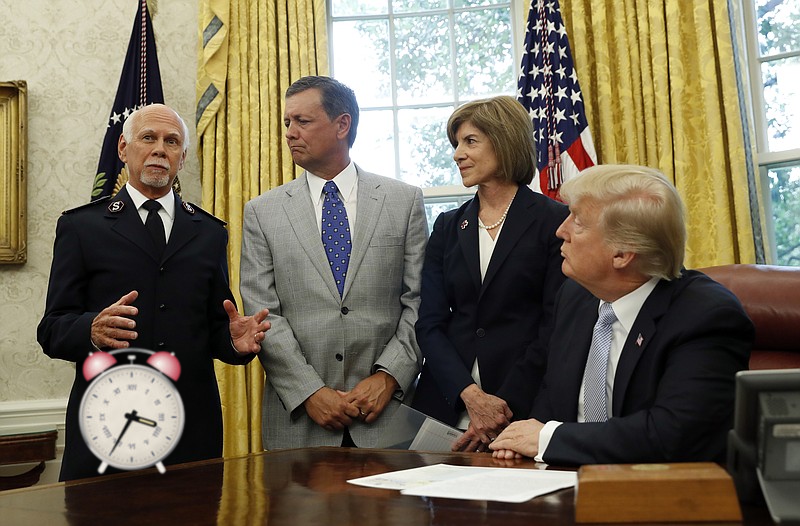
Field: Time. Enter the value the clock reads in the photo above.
3:35
